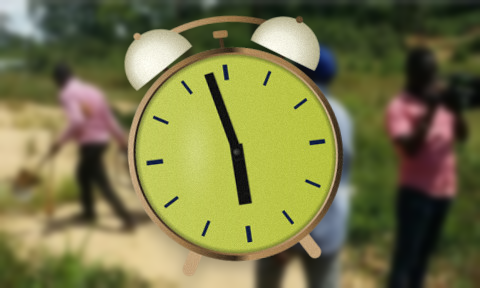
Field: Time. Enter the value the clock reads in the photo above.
5:58
